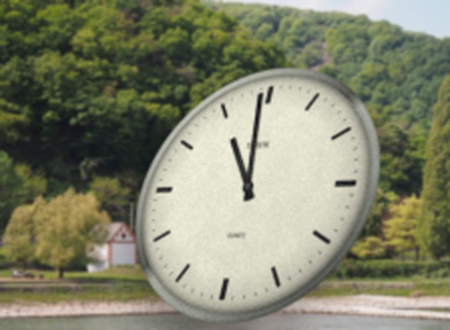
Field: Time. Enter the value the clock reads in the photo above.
10:59
